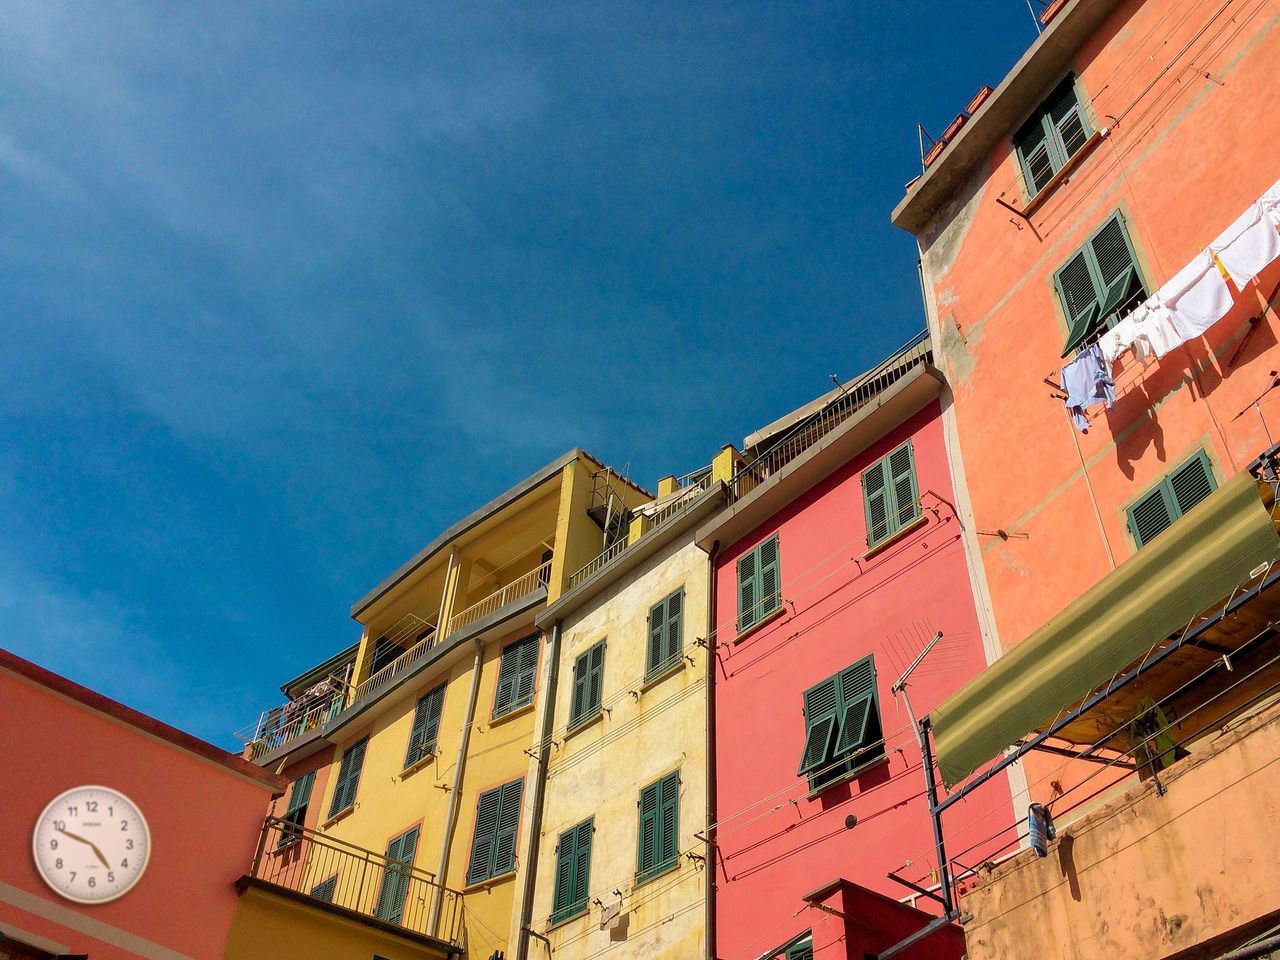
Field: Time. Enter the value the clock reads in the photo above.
4:49
